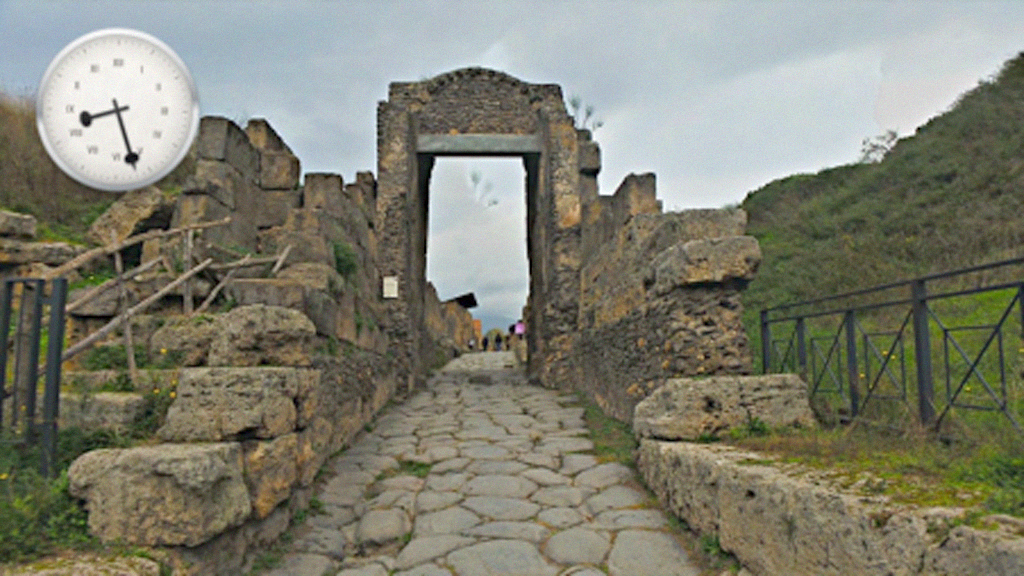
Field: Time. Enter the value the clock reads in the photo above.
8:27
